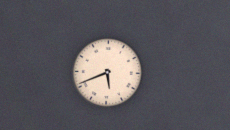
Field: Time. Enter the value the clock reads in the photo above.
5:41
